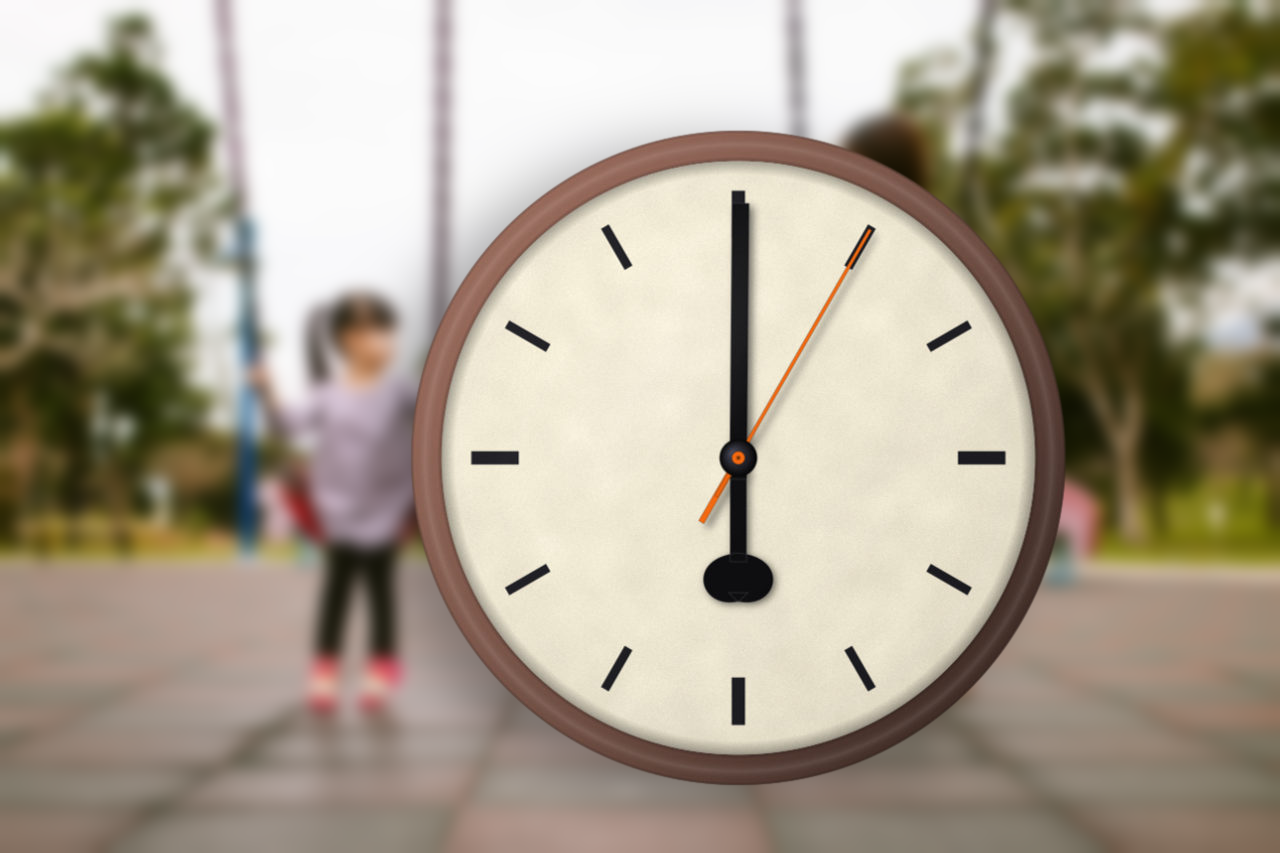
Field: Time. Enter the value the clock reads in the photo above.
6:00:05
